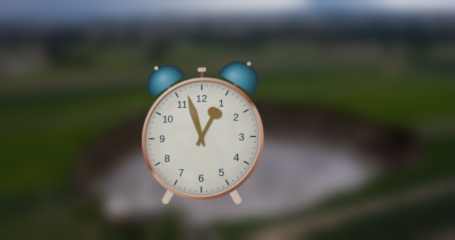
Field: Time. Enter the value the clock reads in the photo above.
12:57
